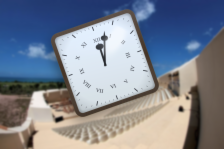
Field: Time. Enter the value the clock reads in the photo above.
12:03
